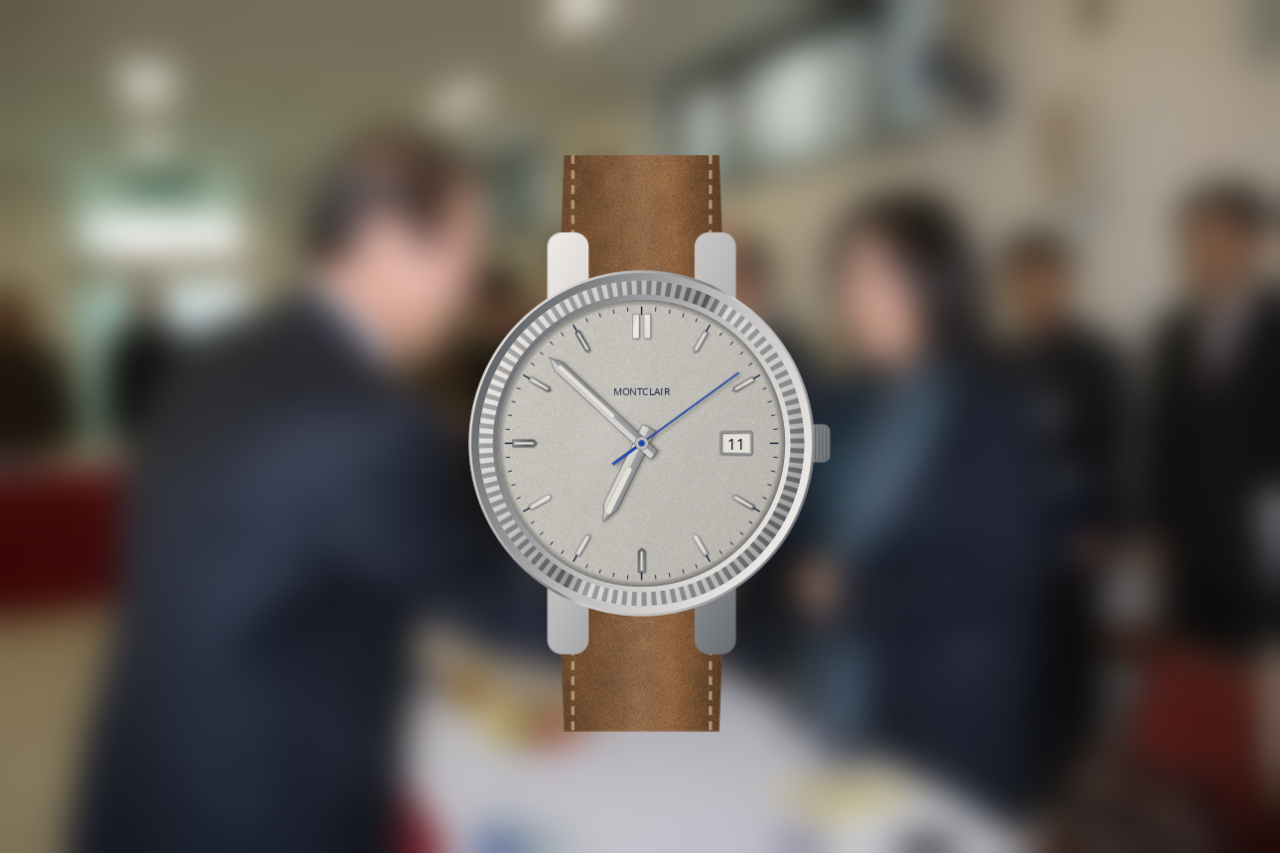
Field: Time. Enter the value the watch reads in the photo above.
6:52:09
